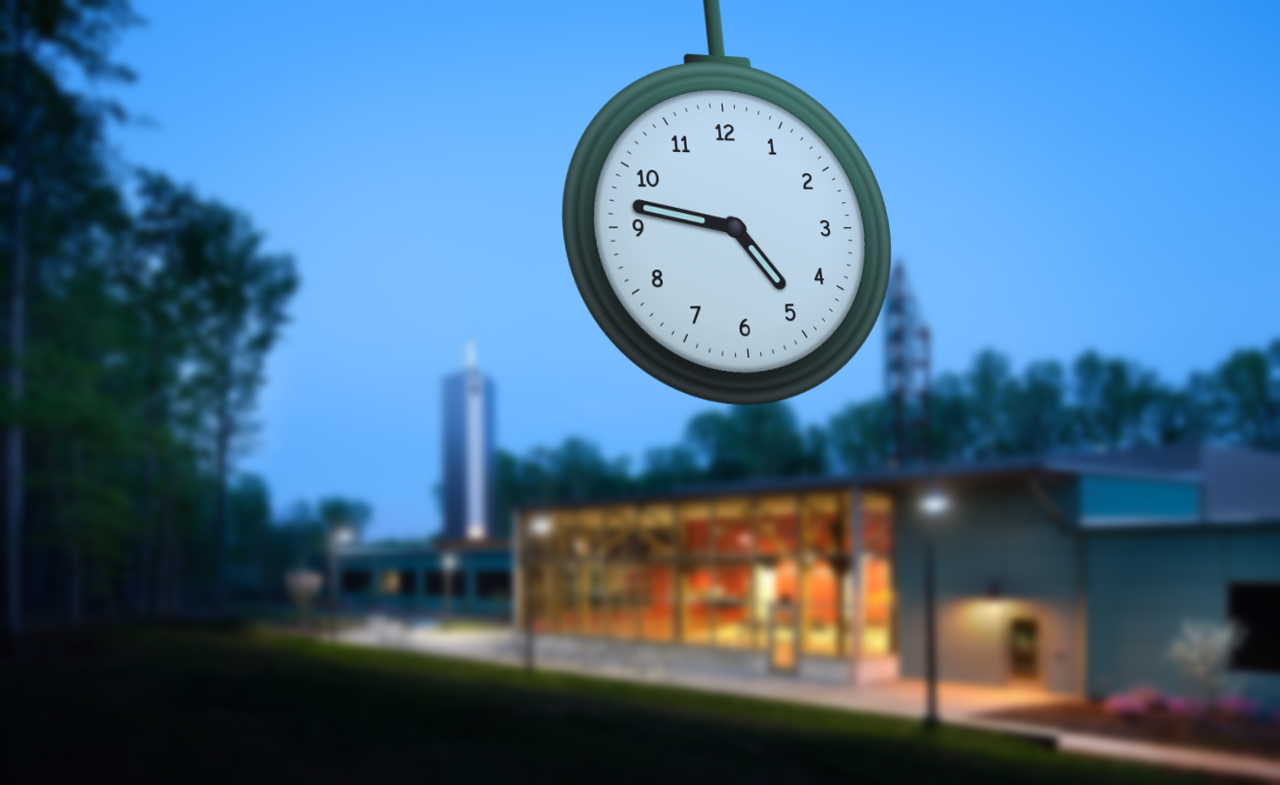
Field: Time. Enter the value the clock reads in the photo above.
4:47
